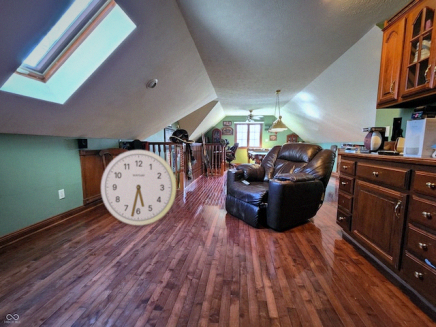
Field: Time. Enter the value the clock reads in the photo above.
5:32
